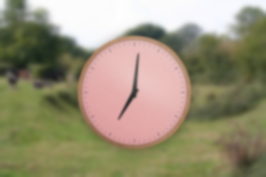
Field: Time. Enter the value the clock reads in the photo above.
7:01
